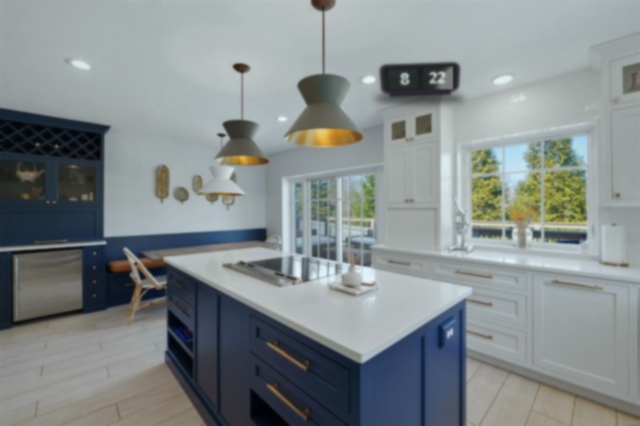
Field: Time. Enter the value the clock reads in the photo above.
8:22
